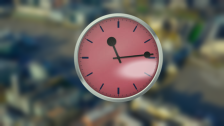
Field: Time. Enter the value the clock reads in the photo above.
11:14
